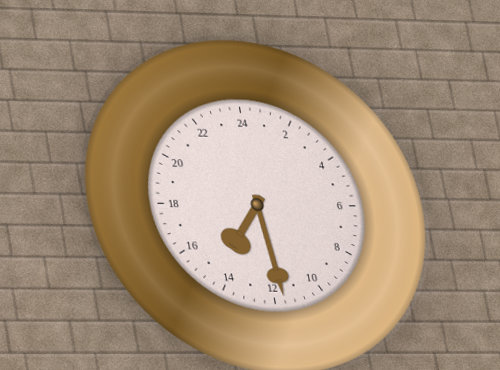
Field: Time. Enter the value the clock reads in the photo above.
14:29
